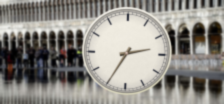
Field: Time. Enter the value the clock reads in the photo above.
2:35
